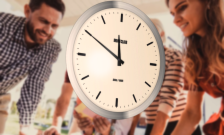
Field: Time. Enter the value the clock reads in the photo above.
11:50
